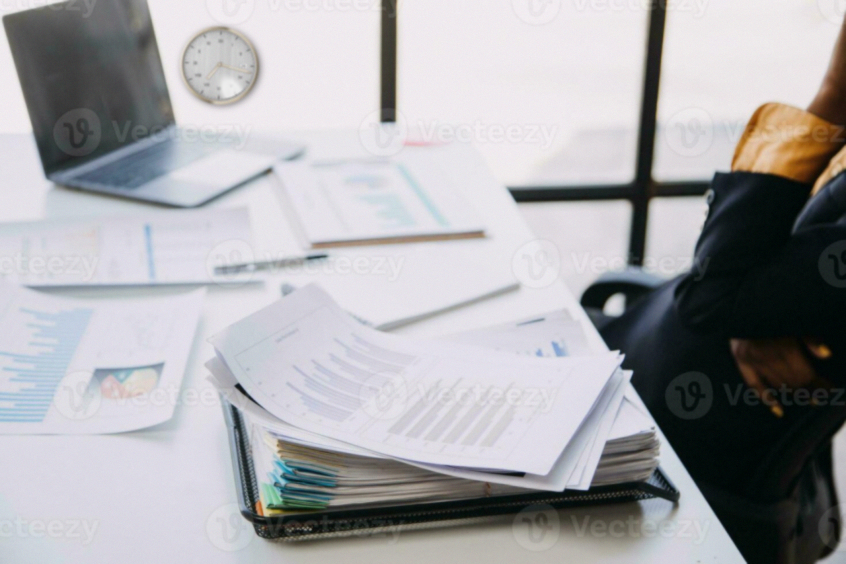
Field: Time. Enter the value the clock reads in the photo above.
7:17
